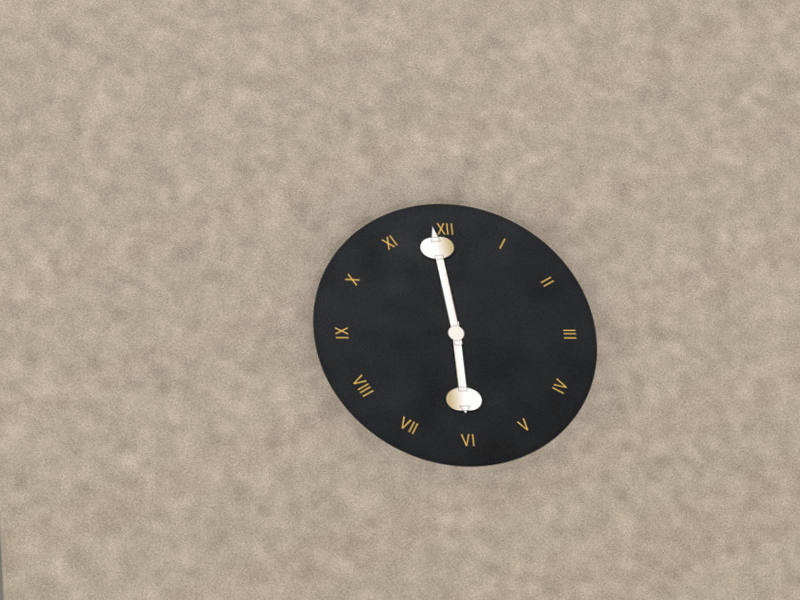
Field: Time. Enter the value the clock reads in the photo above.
5:59
